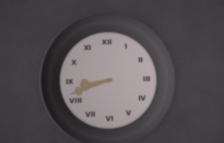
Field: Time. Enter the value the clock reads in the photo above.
8:42
